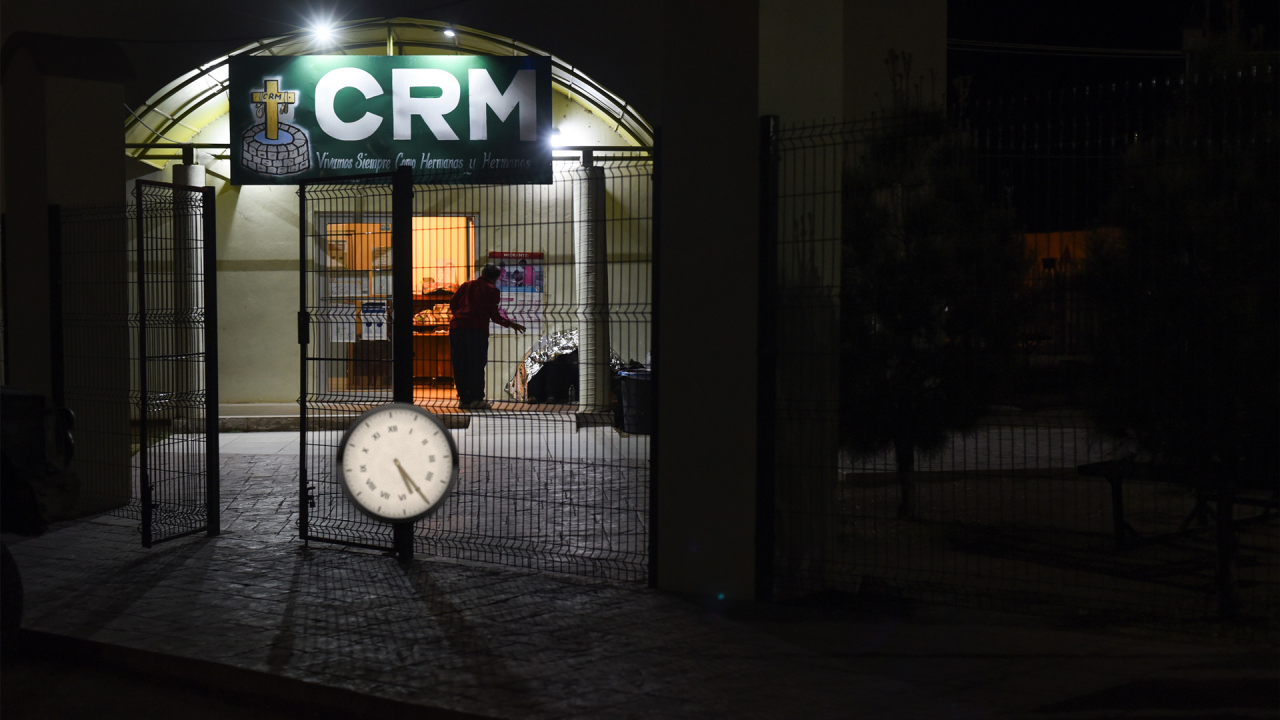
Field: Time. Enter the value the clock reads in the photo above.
5:25
